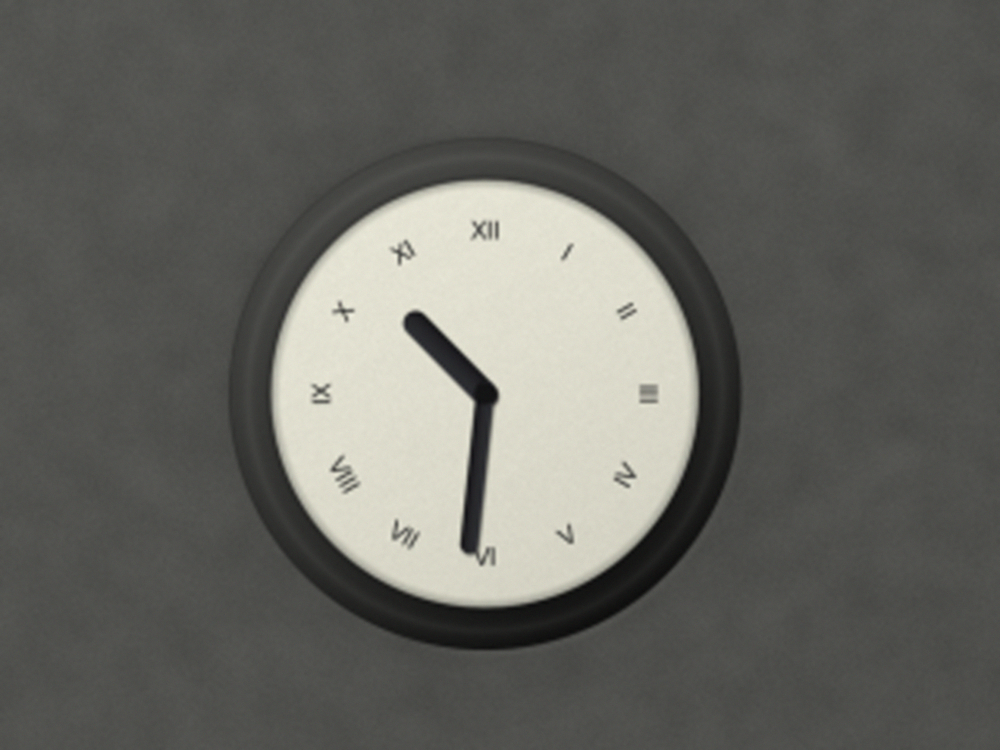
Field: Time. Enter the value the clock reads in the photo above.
10:31
